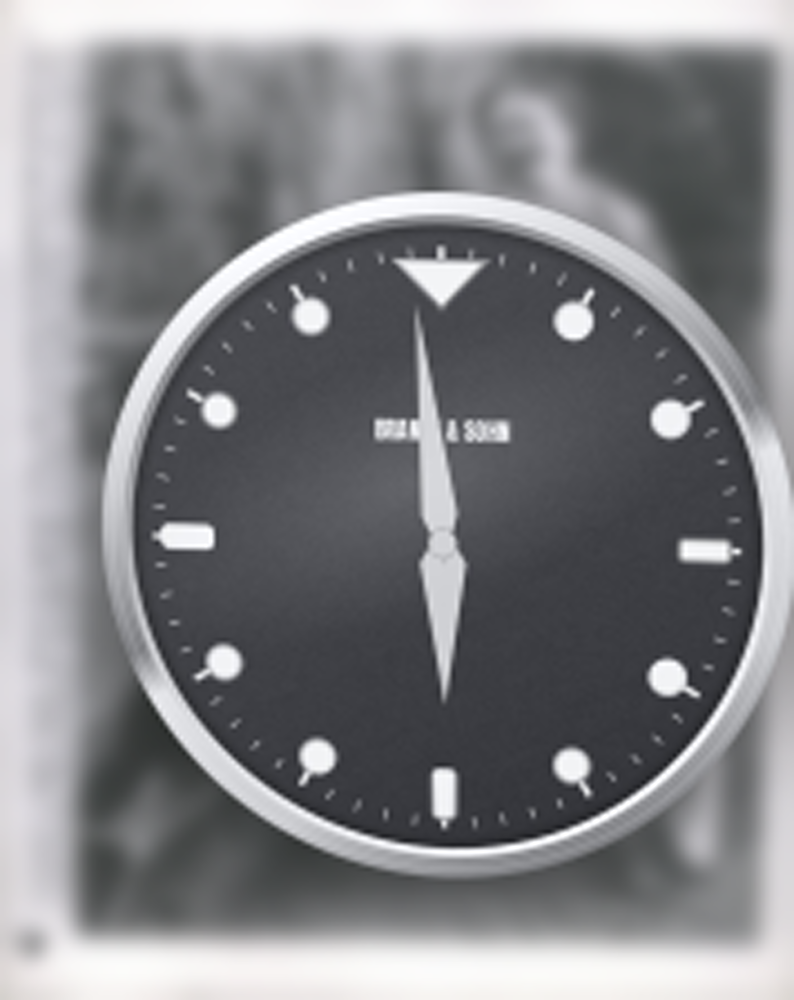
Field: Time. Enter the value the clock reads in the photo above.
5:59
